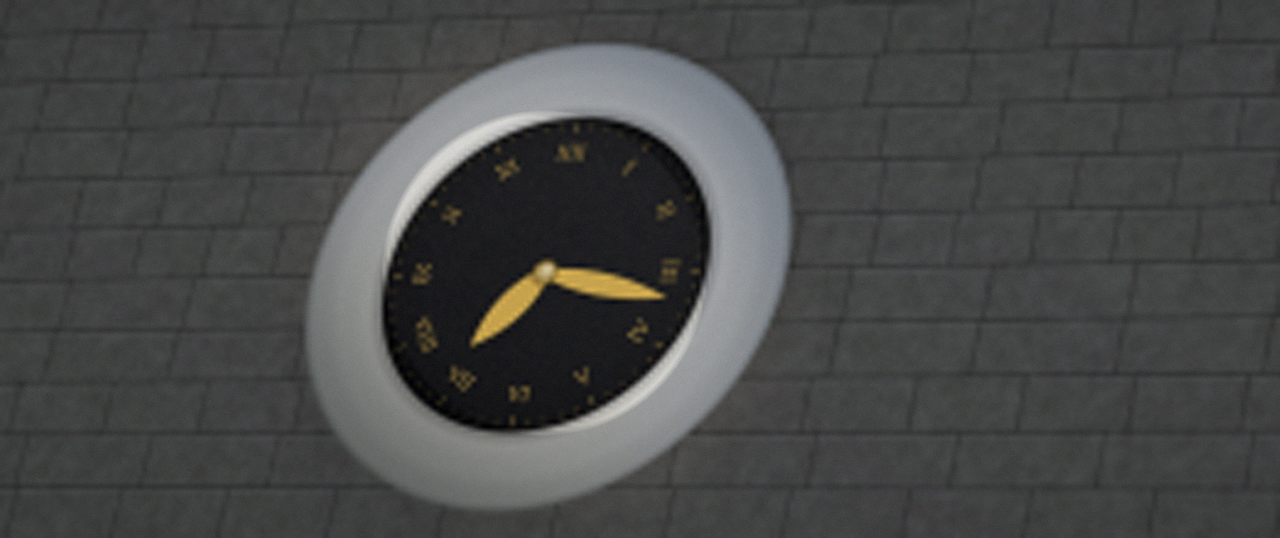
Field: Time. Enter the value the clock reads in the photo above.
7:17
